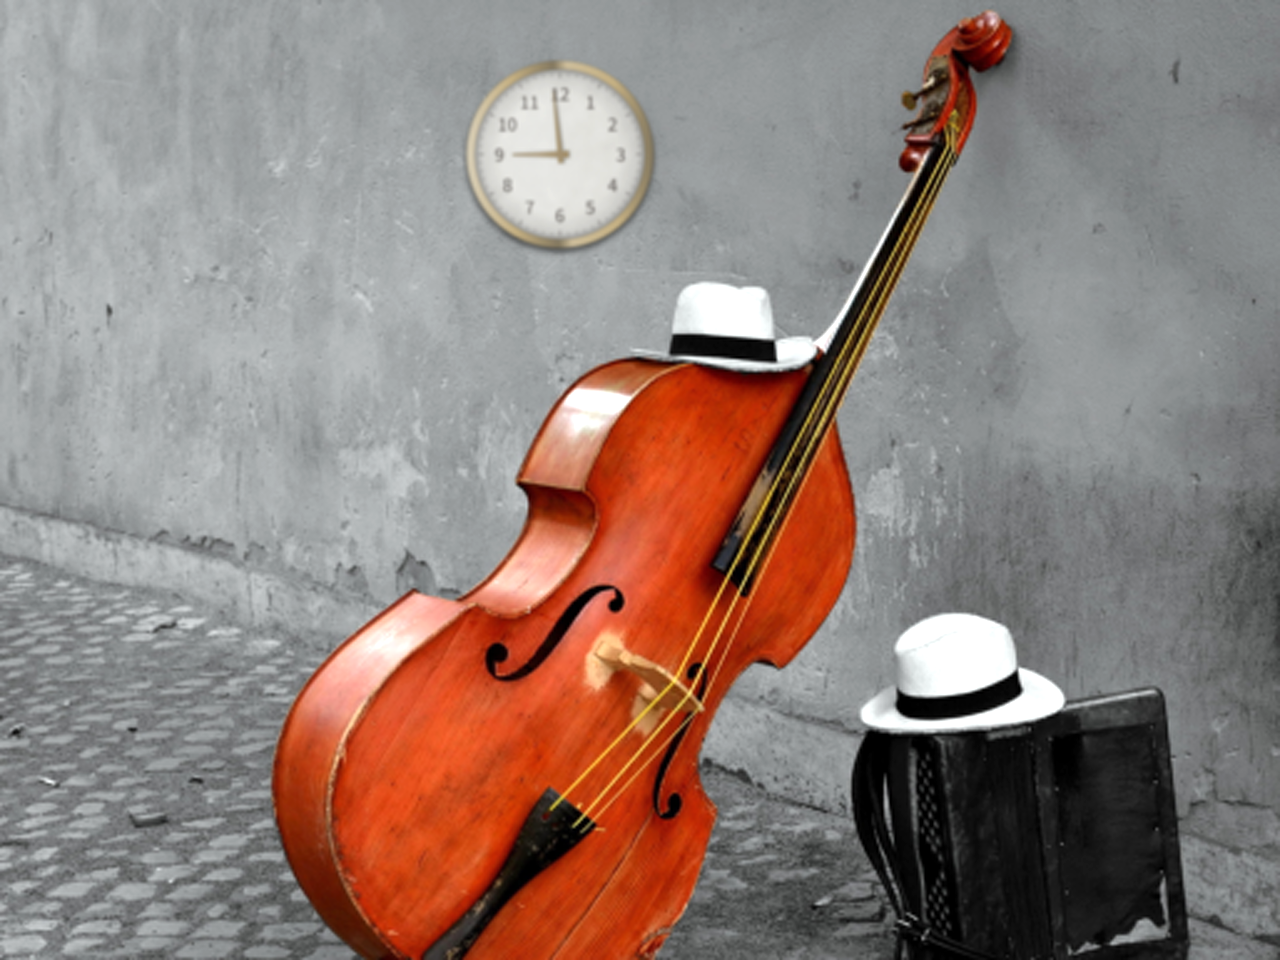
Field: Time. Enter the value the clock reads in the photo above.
8:59
